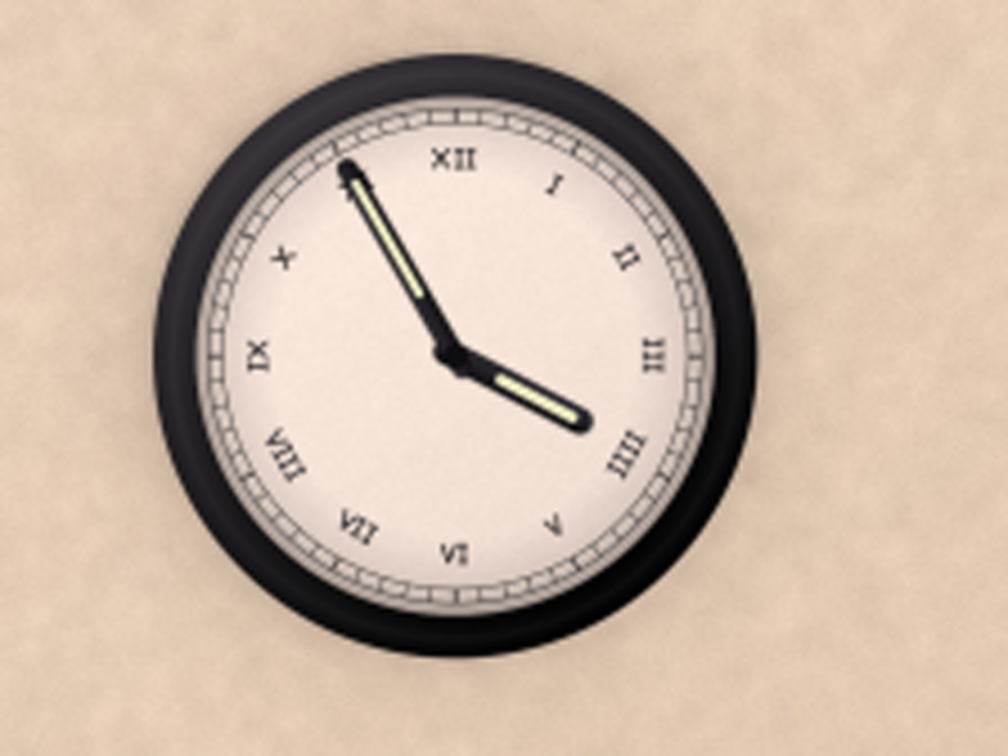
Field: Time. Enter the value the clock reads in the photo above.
3:55
